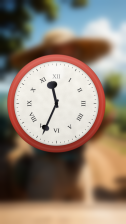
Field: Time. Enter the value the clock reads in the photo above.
11:34
